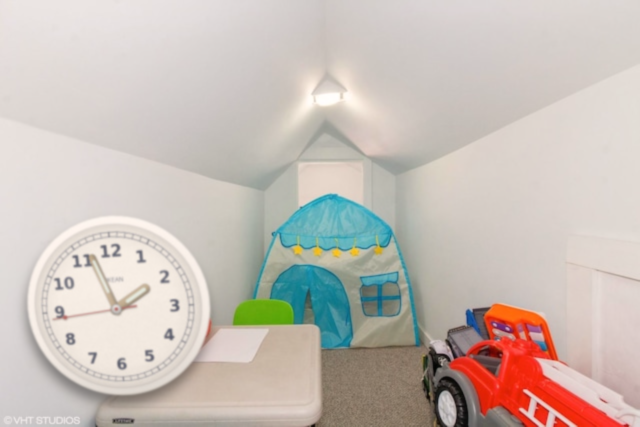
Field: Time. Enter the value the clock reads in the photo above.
1:56:44
